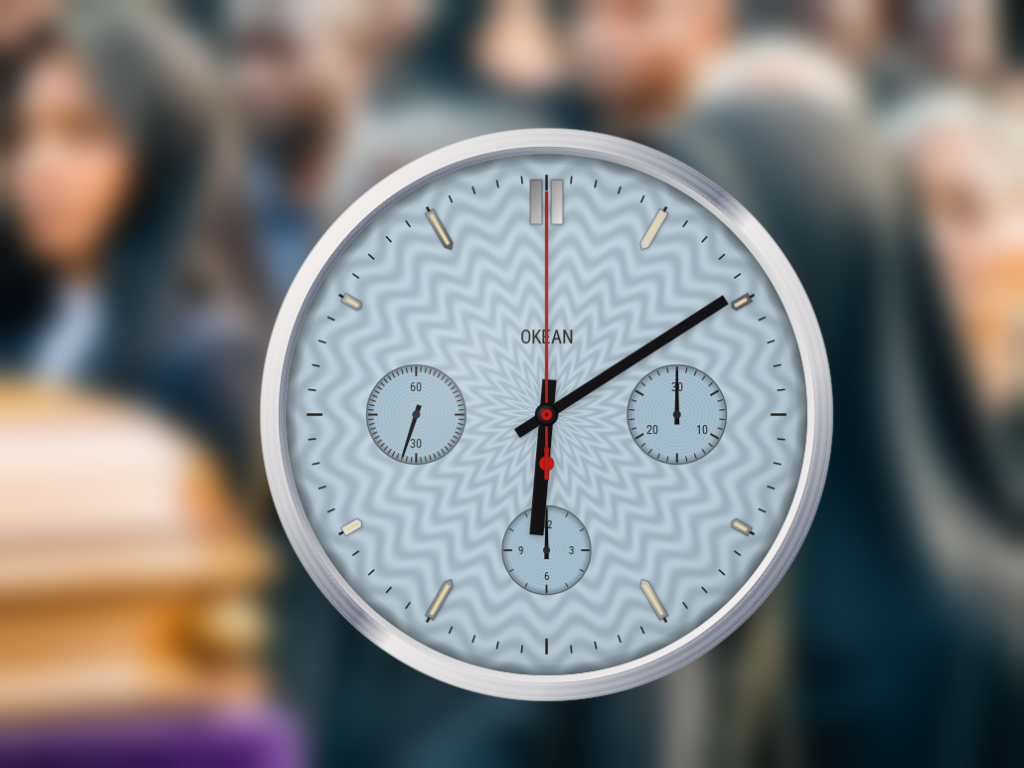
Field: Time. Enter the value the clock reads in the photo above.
6:09:33
